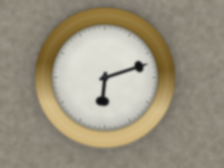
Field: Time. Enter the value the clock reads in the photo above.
6:12
